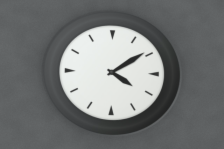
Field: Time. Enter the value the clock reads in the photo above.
4:09
